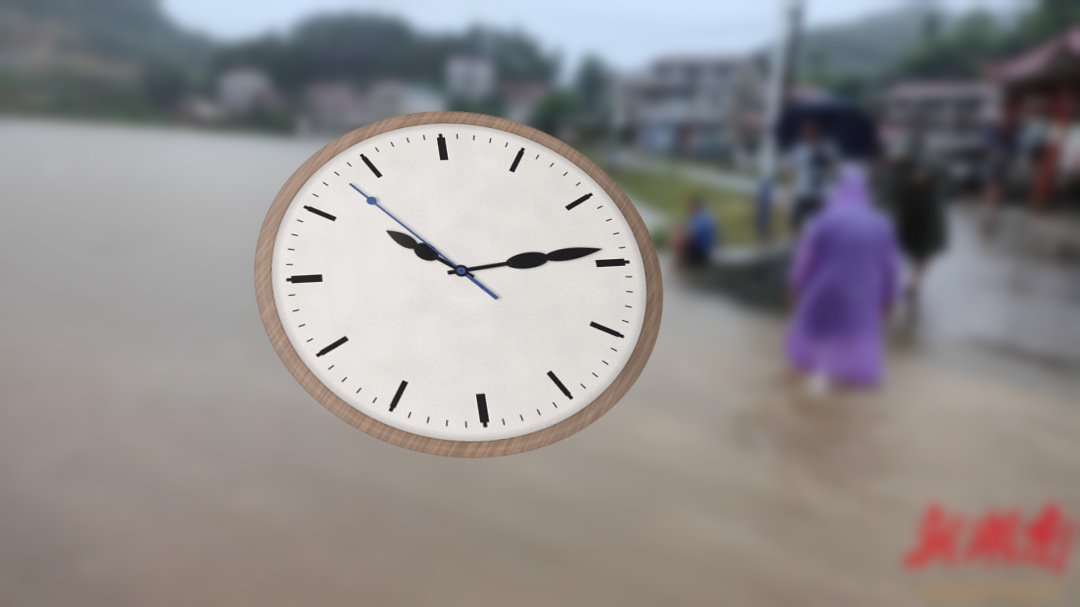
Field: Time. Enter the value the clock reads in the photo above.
10:13:53
